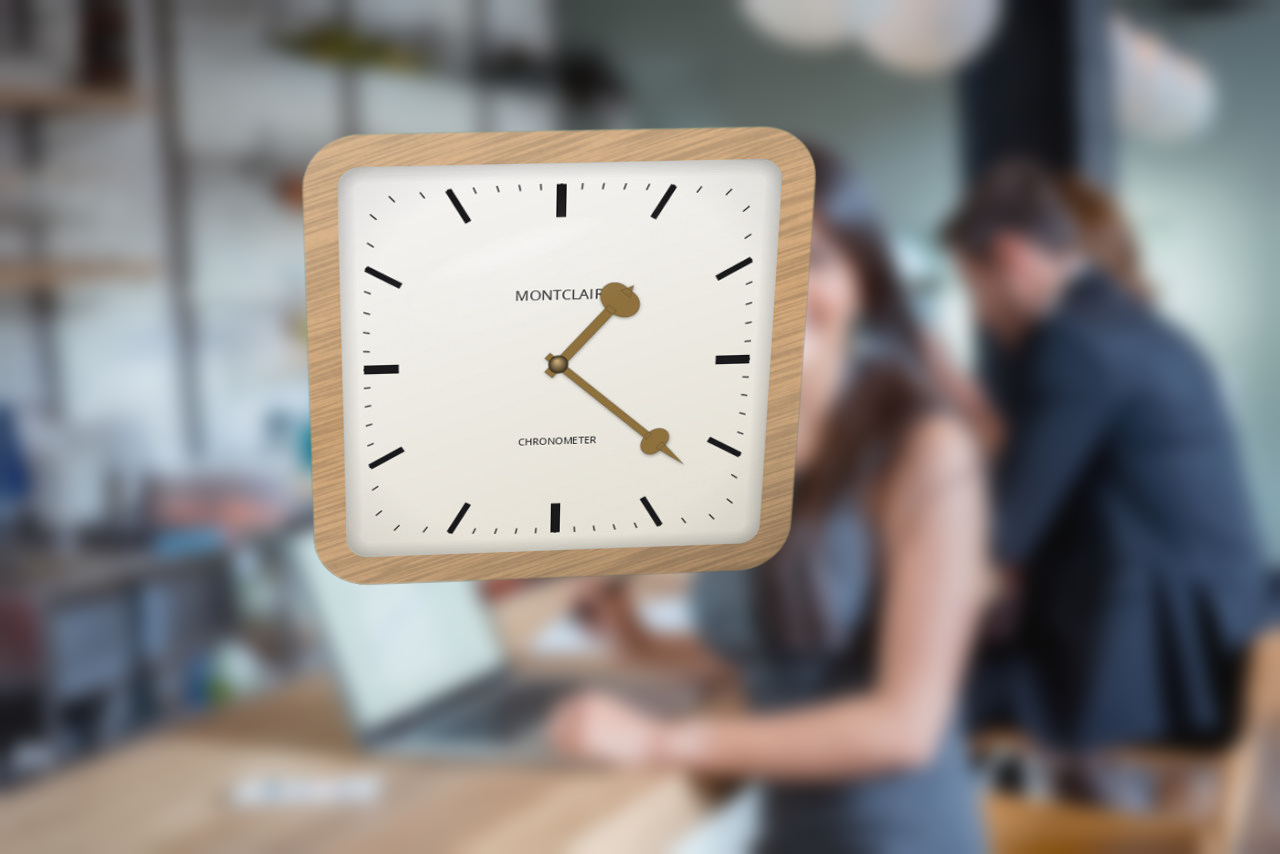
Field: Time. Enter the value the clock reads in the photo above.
1:22
